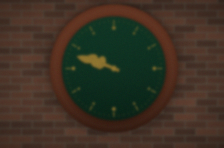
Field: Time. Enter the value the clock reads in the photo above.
9:48
